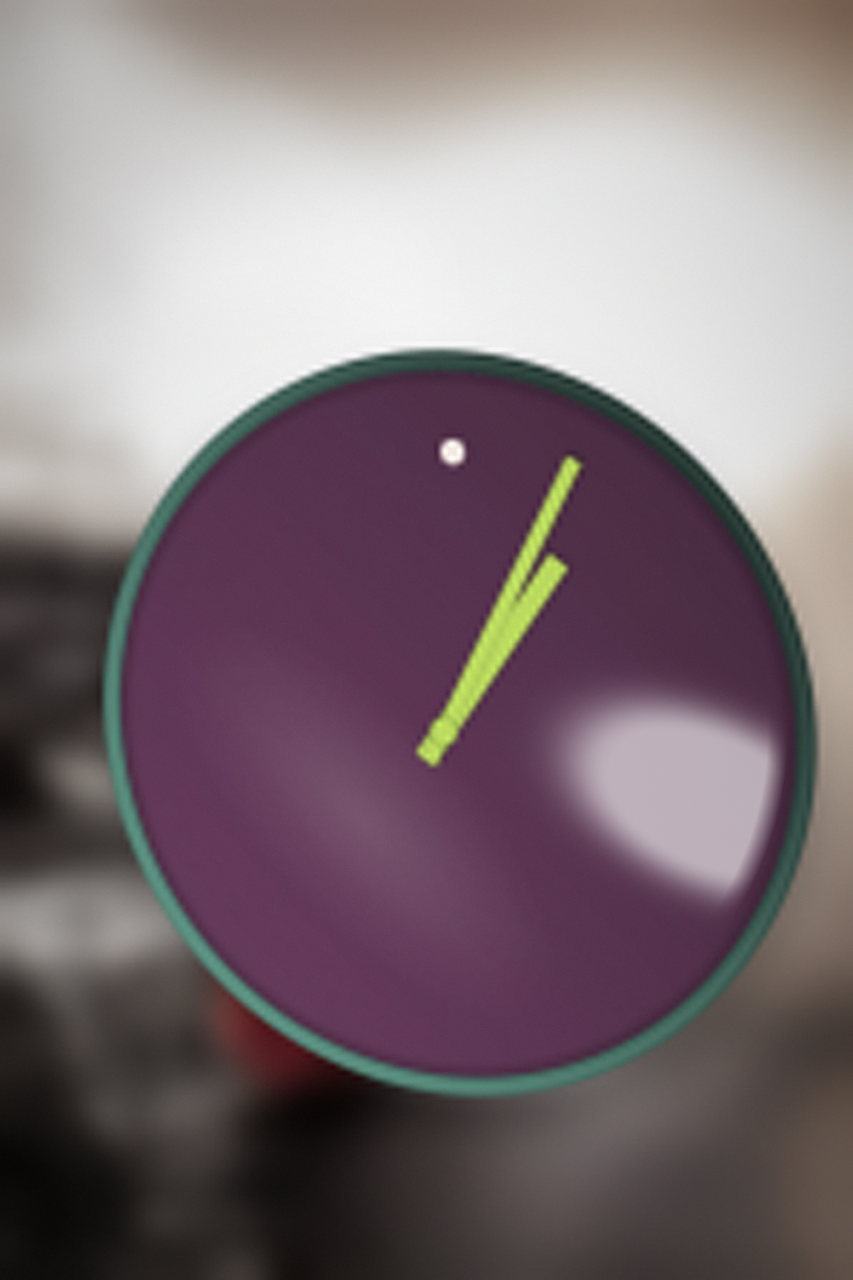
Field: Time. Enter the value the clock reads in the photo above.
1:04
